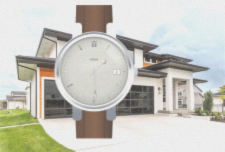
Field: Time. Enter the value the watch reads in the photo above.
1:29
